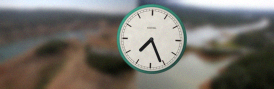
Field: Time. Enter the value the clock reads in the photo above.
7:26
